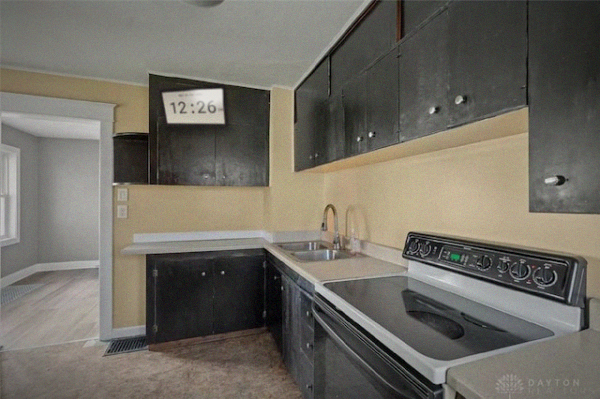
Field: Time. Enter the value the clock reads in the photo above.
12:26
